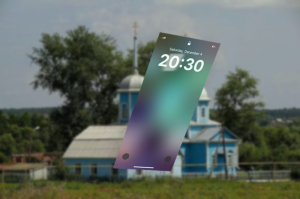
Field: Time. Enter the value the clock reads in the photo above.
20:30
